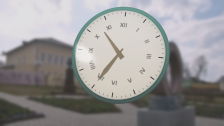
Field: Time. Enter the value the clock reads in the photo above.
10:35
